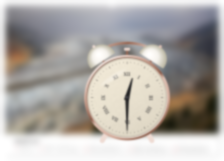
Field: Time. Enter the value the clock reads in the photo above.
12:30
